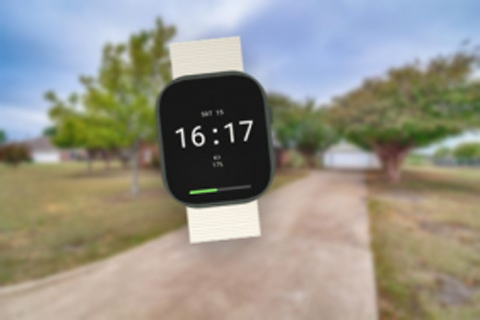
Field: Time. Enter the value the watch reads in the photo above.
16:17
